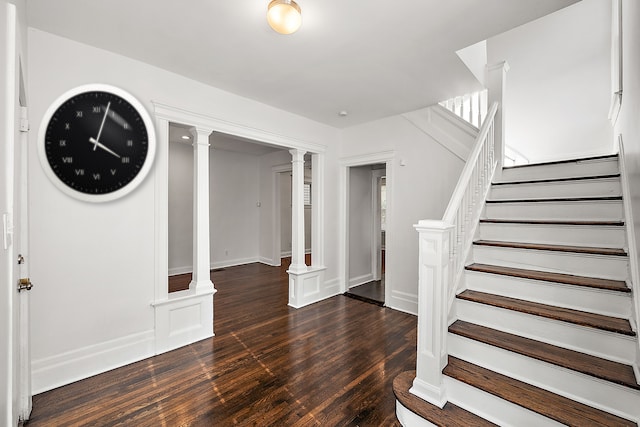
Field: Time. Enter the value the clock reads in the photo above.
4:03
